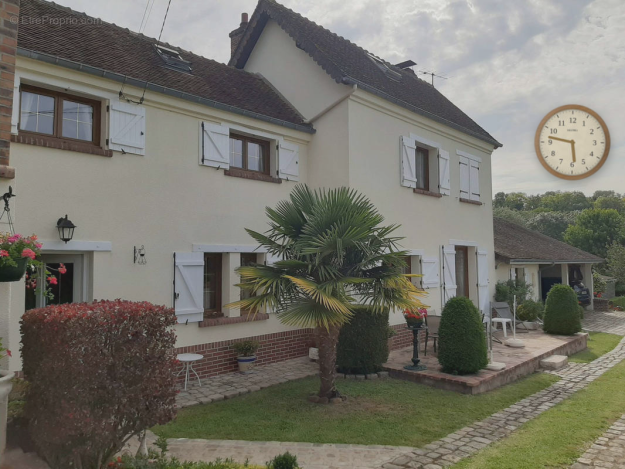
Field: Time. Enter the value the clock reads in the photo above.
5:47
